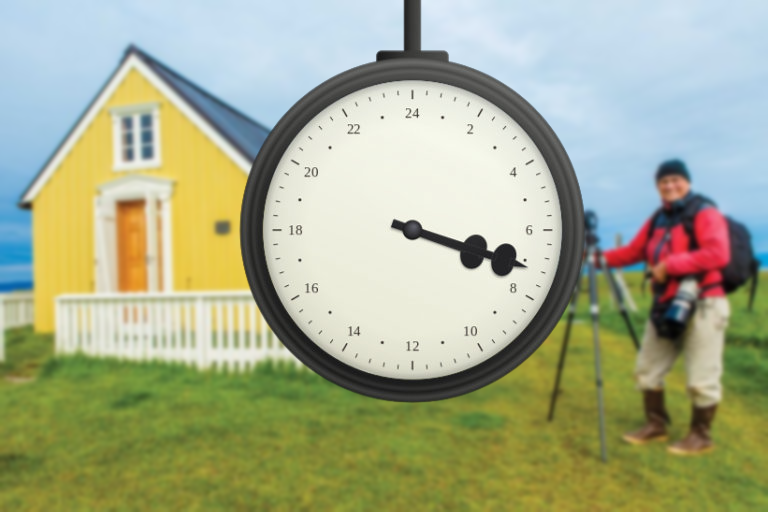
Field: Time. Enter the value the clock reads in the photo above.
7:18
